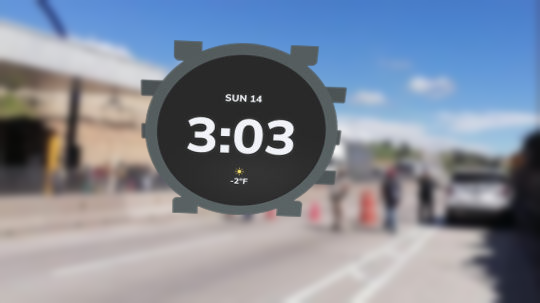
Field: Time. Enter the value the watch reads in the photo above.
3:03
